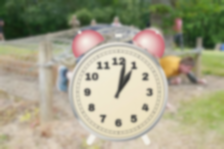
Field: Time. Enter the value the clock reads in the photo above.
1:02
